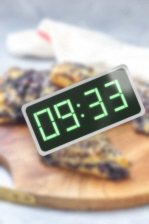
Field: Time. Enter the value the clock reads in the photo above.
9:33
